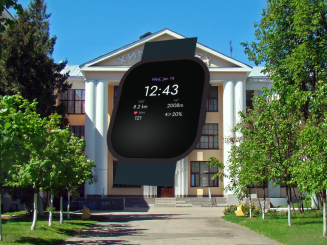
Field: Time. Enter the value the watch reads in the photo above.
12:43
